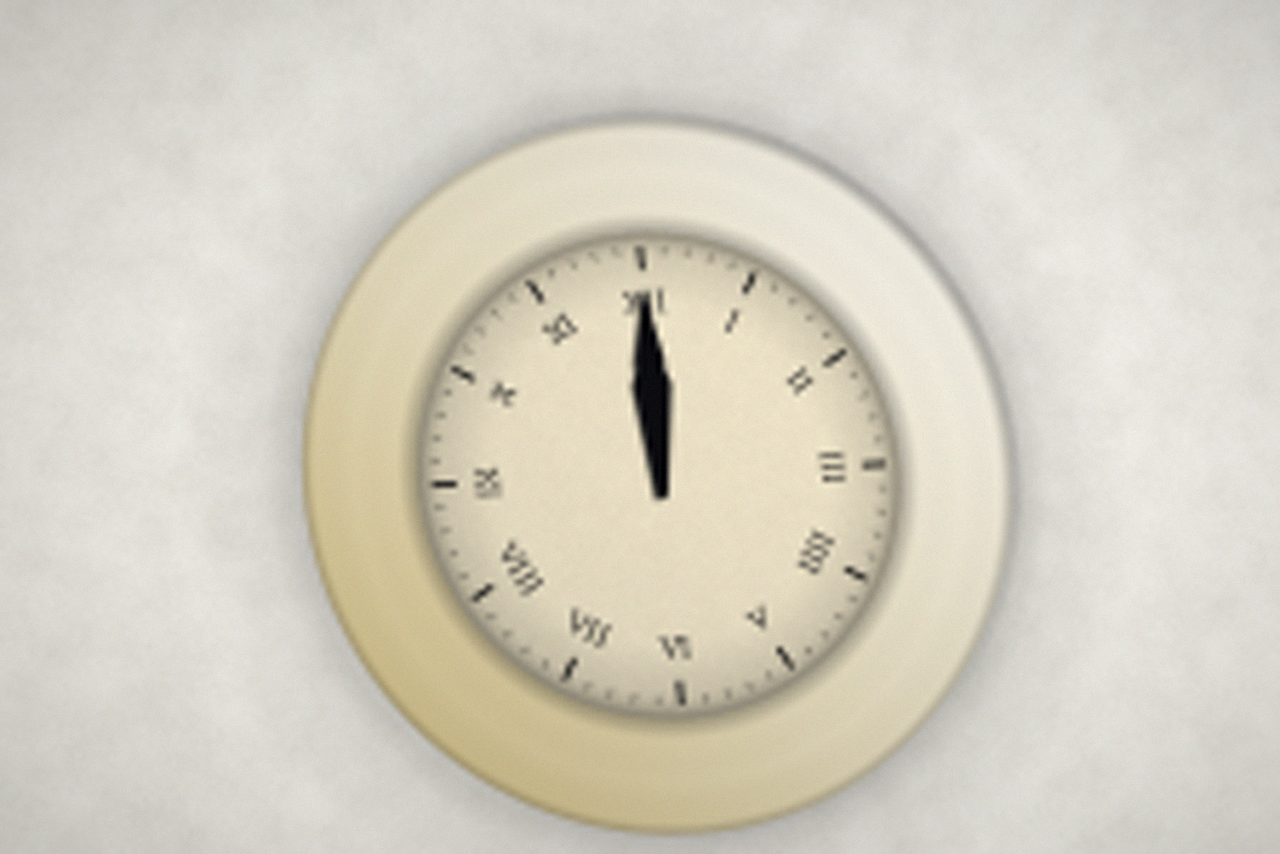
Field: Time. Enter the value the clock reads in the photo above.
12:00
